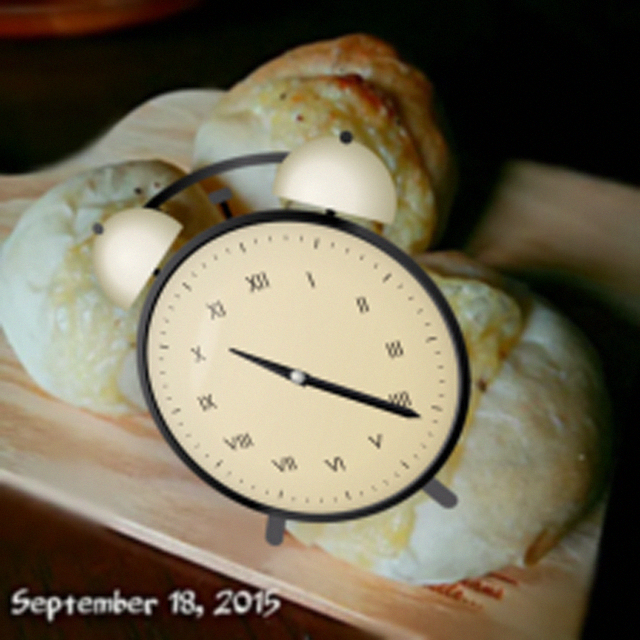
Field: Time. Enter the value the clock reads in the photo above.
10:21
